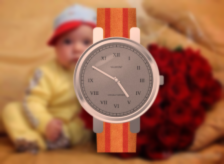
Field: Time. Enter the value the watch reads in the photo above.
4:50
